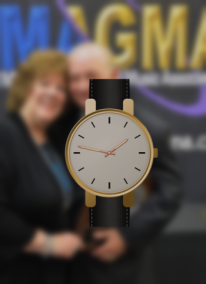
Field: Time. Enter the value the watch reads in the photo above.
1:47
